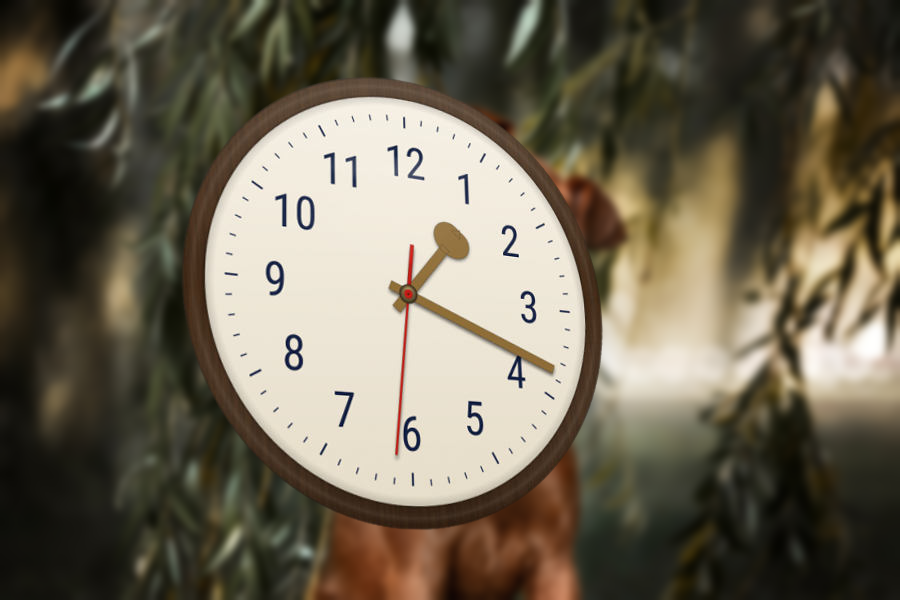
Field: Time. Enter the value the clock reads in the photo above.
1:18:31
